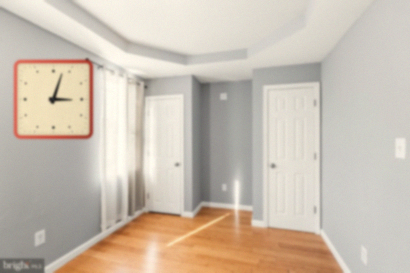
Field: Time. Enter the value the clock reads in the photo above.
3:03
